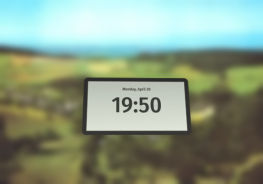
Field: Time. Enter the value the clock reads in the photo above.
19:50
